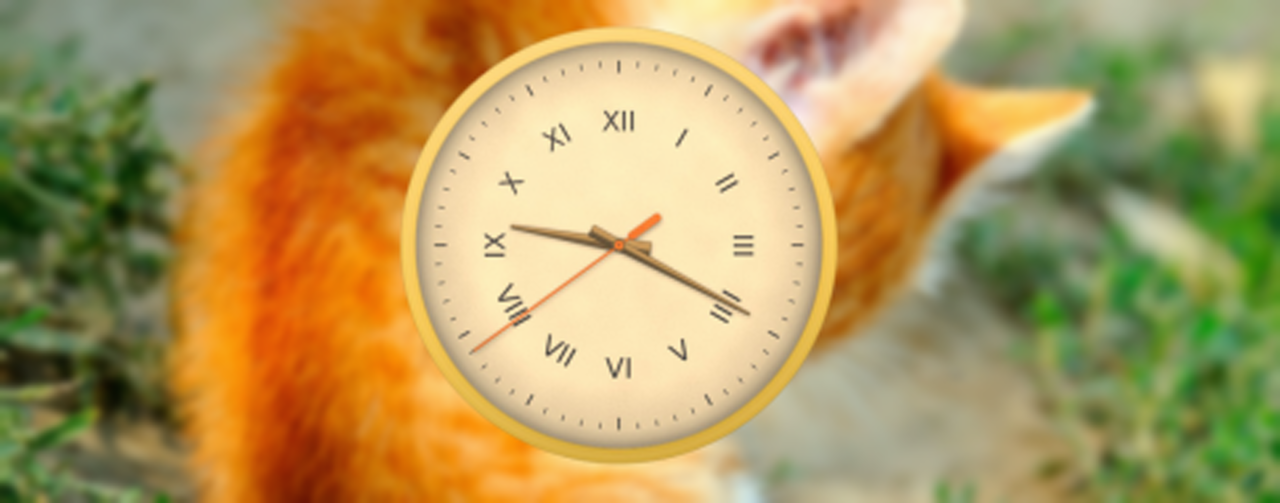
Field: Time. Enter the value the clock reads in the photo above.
9:19:39
